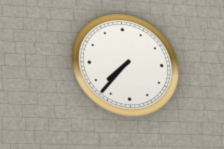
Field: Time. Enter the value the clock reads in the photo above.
7:37
